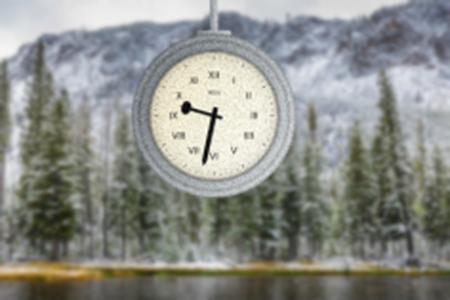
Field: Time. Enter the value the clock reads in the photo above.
9:32
